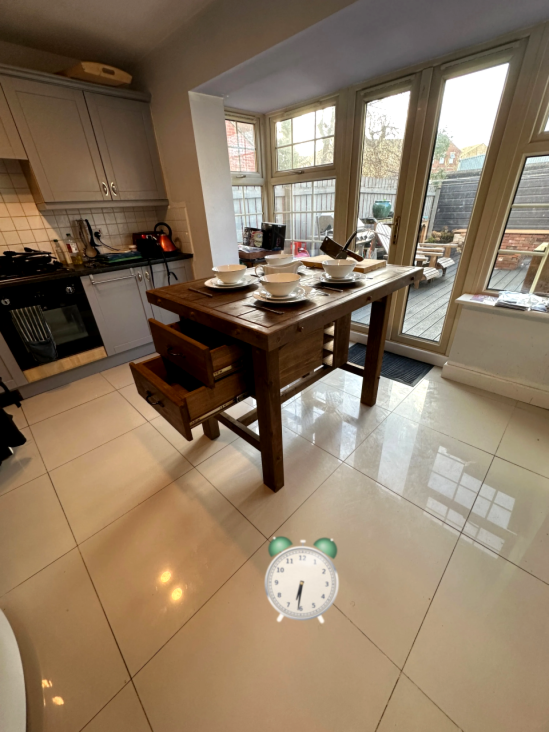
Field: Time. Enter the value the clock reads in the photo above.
6:31
